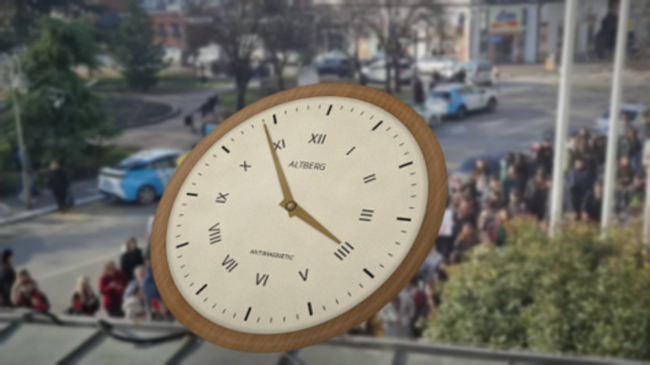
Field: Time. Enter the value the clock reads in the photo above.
3:54
